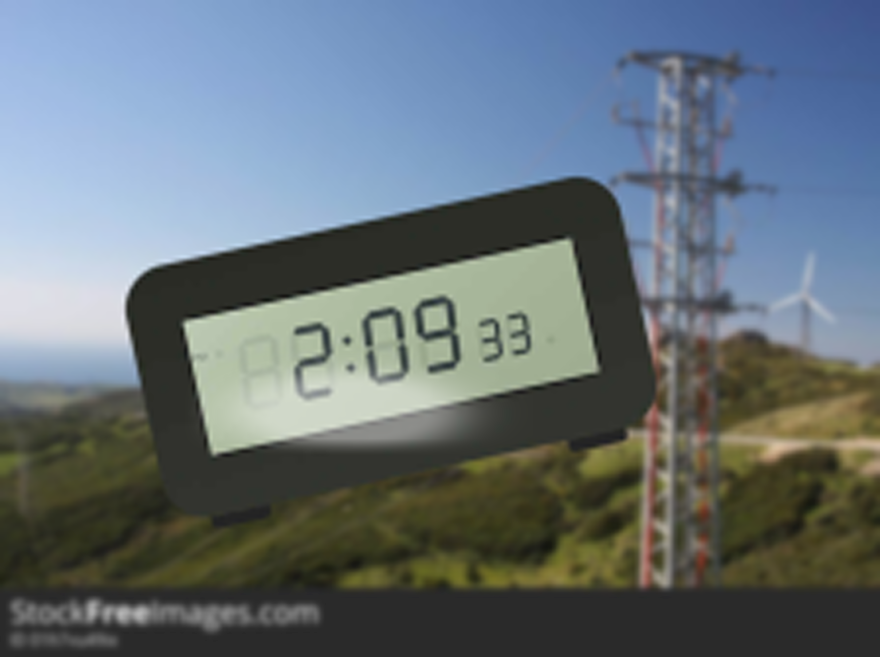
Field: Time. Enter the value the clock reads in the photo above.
2:09:33
